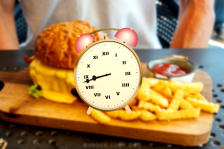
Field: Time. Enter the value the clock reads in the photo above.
8:43
